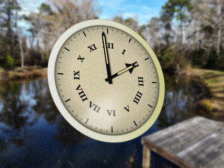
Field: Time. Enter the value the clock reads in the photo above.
1:59
